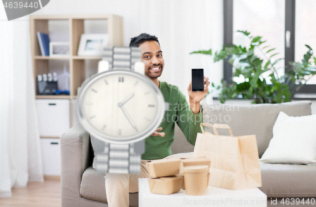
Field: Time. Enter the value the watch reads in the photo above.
1:25
